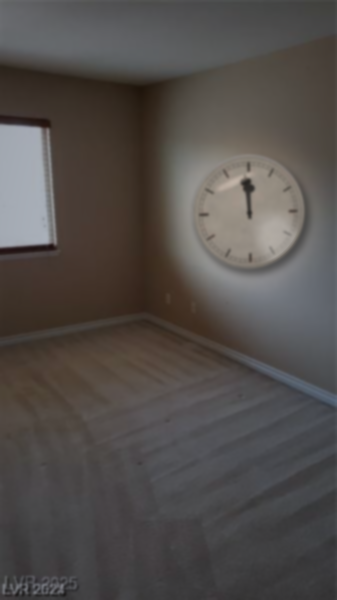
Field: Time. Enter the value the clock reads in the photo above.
11:59
